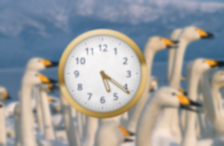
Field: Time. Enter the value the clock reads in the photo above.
5:21
